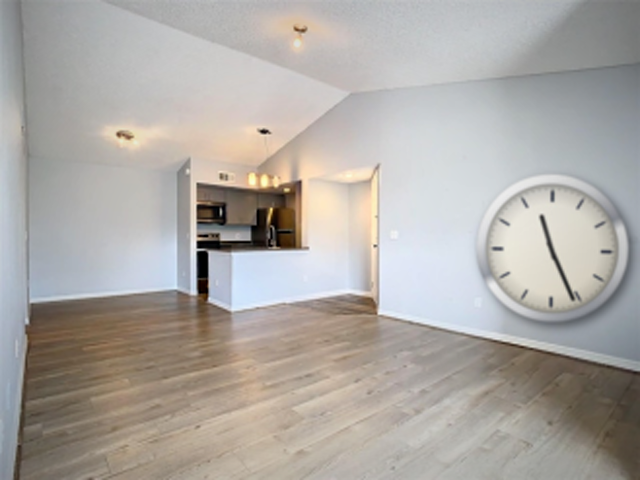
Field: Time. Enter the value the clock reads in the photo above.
11:26
